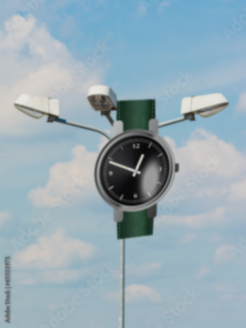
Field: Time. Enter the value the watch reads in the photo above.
12:49
